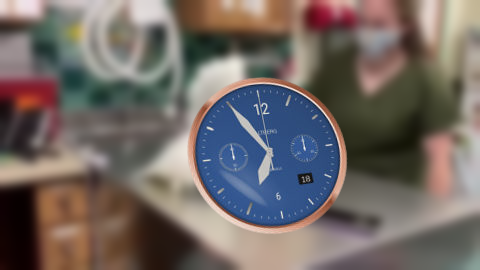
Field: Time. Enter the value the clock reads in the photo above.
6:55
